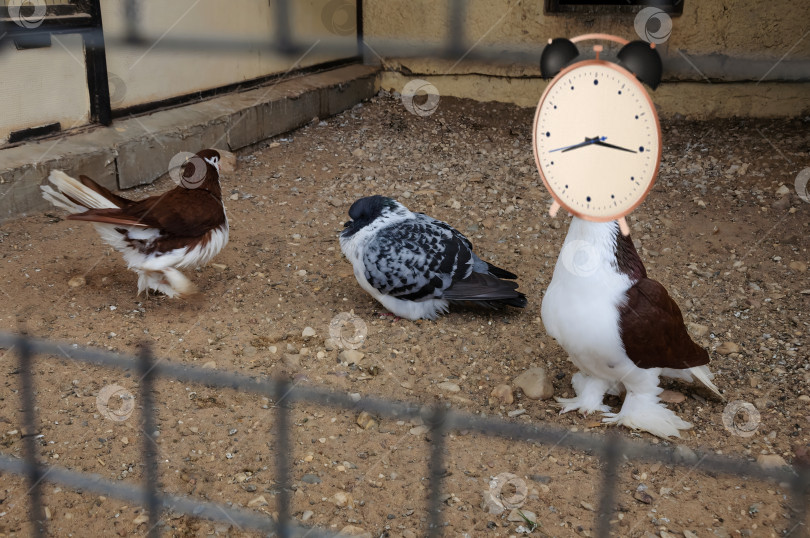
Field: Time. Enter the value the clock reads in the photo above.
8:15:42
